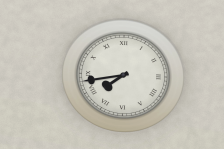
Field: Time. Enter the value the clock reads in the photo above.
7:43
